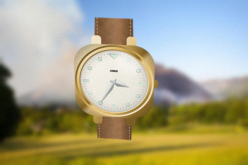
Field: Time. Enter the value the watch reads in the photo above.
3:35
